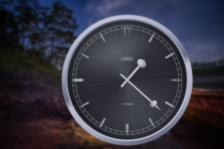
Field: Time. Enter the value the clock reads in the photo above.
1:22
